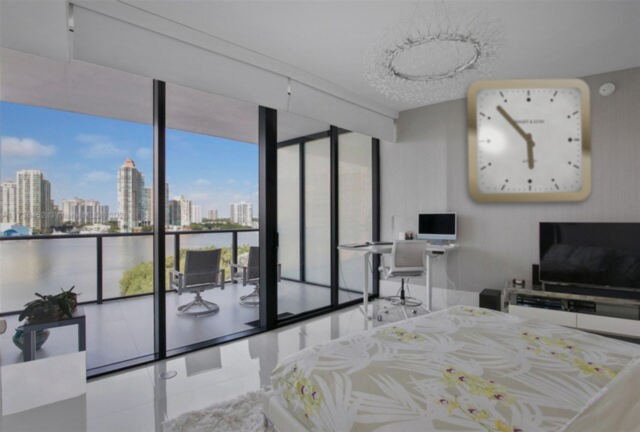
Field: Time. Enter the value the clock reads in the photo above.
5:53
